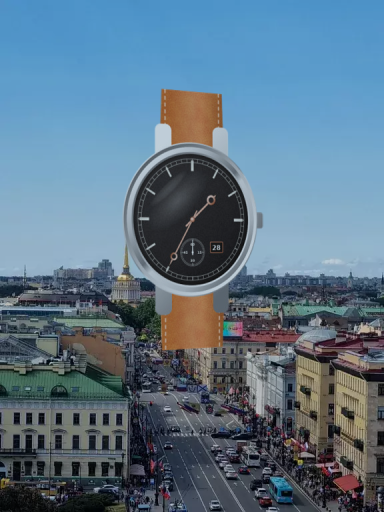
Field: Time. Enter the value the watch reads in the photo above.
1:35
